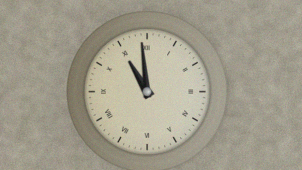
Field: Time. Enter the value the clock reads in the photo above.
10:59
